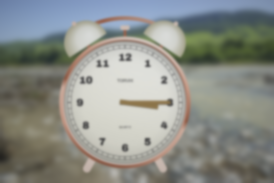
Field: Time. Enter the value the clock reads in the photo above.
3:15
